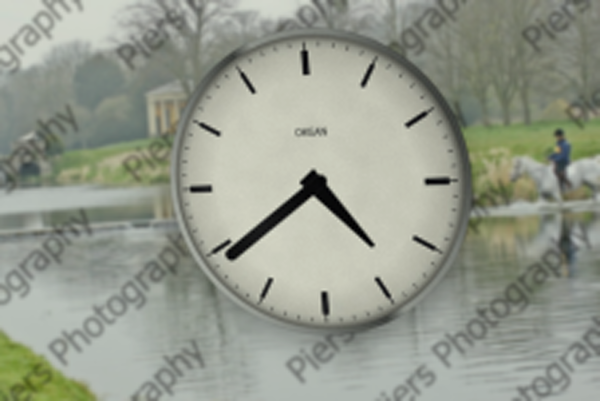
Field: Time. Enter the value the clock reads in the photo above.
4:39
